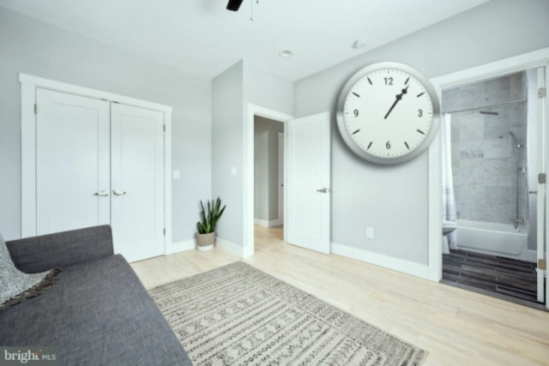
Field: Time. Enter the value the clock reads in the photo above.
1:06
